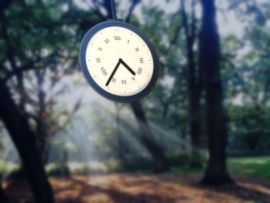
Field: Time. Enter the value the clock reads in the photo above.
4:36
